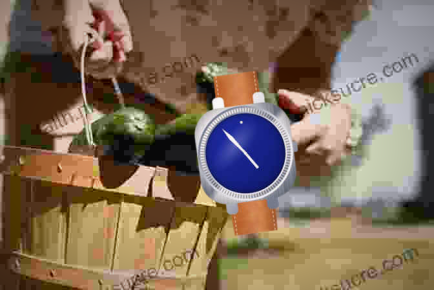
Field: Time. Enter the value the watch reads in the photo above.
4:54
